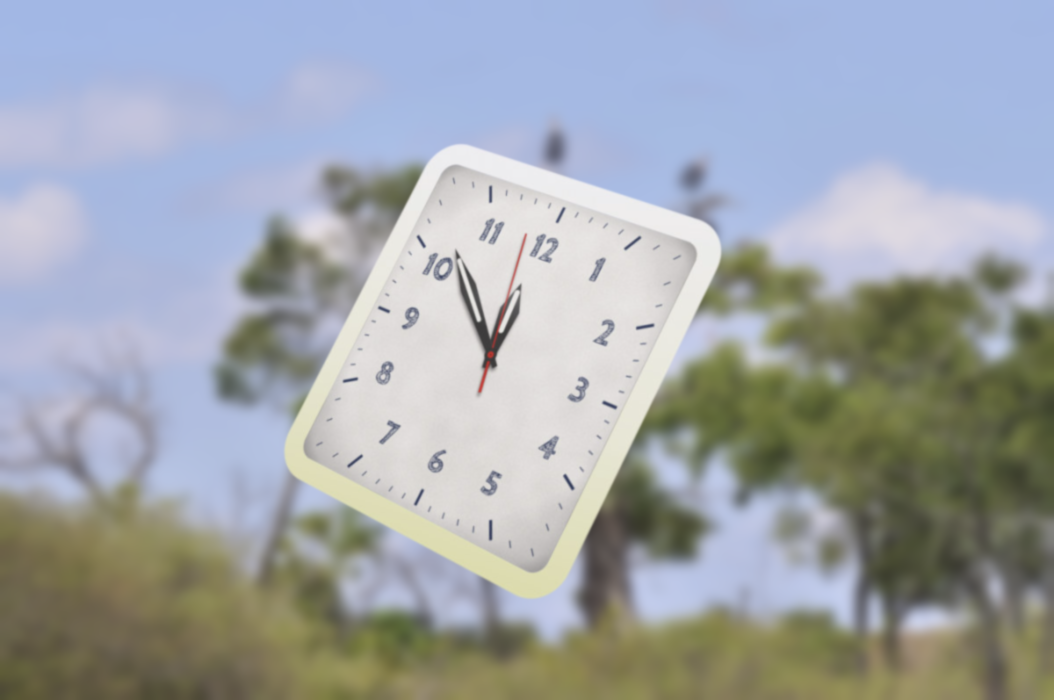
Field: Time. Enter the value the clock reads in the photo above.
11:51:58
